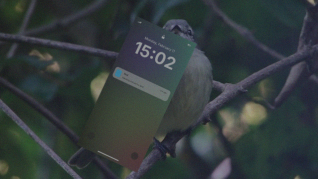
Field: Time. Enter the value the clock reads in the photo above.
15:02
